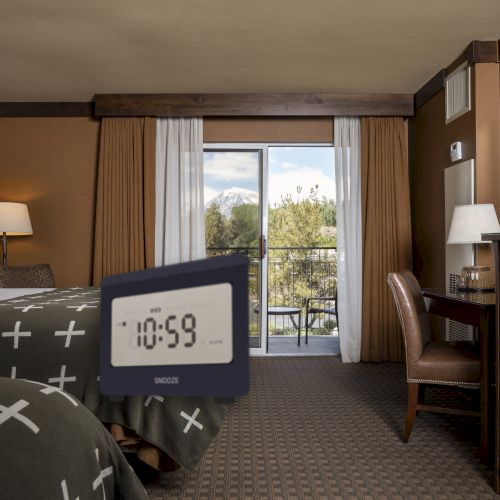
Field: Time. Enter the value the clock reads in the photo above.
10:59
